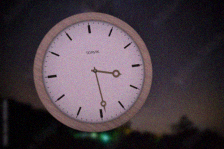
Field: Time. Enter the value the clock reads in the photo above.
3:29
